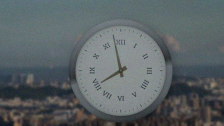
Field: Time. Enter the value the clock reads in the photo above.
7:58
